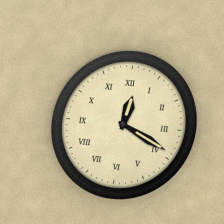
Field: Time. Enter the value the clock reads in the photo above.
12:19
